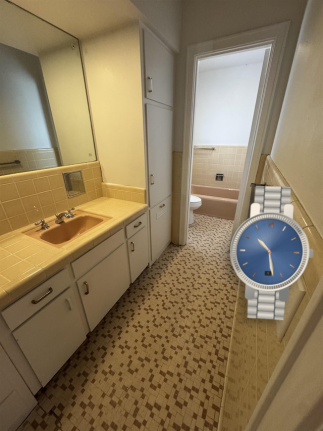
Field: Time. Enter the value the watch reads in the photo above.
10:28
